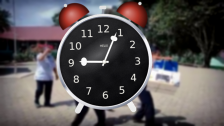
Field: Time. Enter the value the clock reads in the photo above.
9:04
